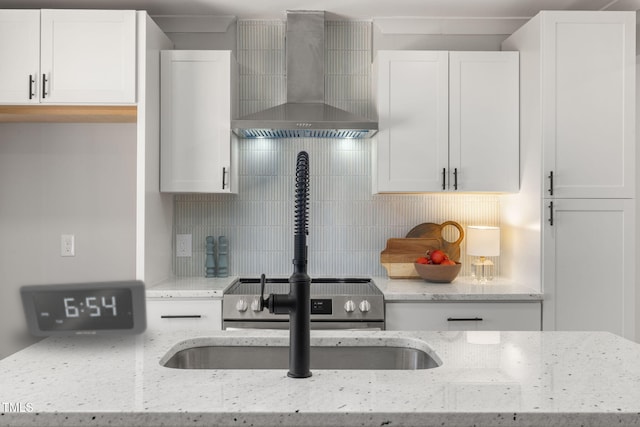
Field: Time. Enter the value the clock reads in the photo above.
6:54
